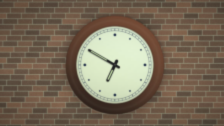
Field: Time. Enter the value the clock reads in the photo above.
6:50
